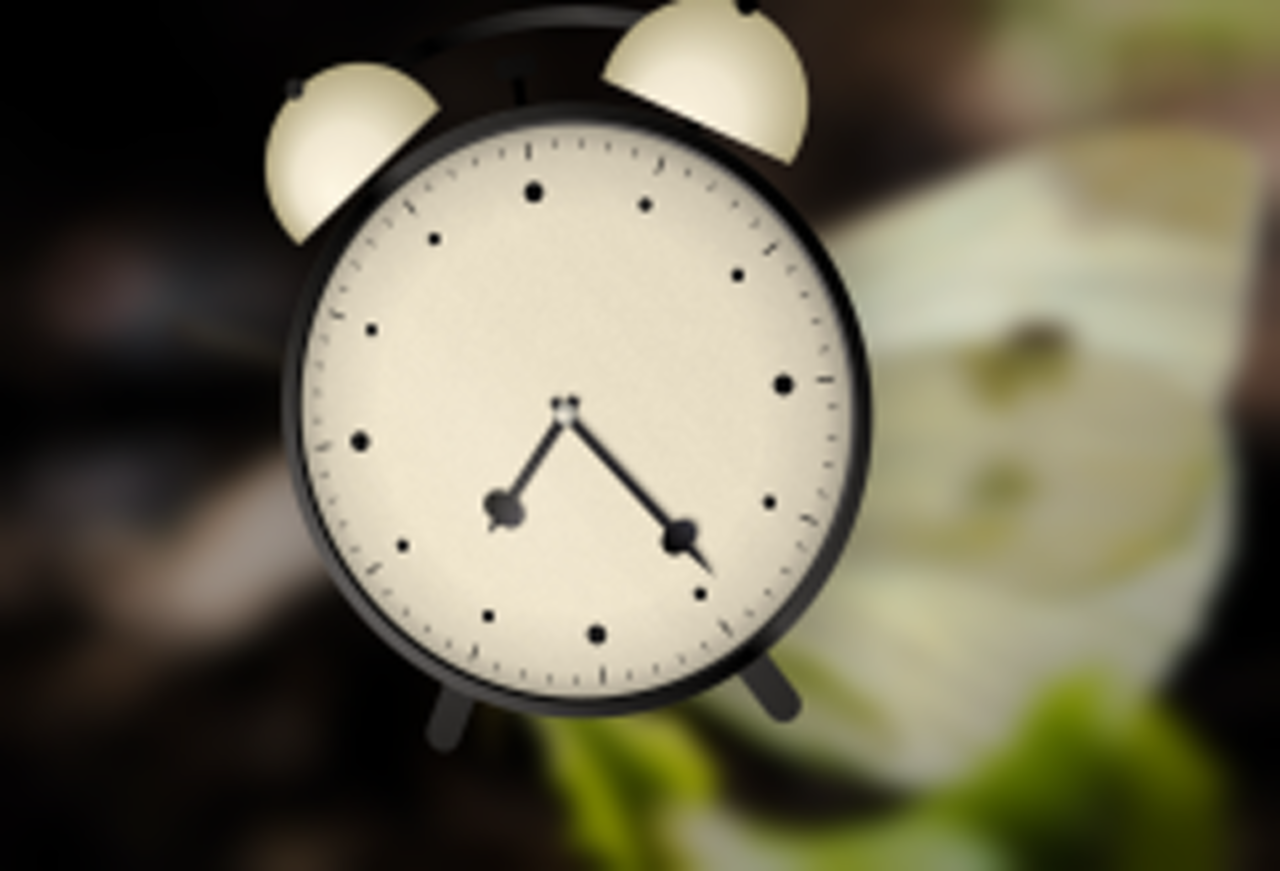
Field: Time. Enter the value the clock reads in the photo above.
7:24
